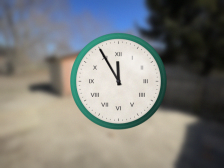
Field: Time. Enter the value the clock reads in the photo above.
11:55
